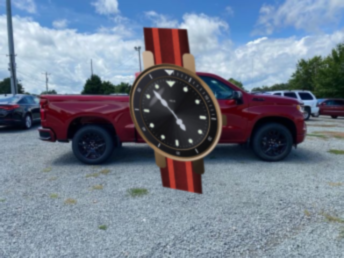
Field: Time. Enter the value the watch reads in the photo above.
4:53
